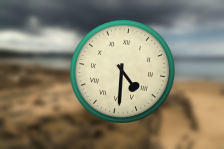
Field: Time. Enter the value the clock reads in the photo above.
4:29
